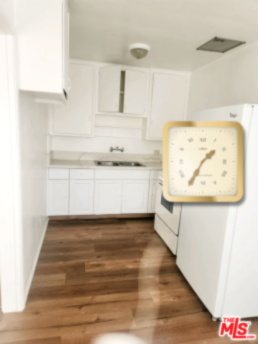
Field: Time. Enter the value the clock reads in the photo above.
1:35
